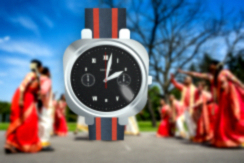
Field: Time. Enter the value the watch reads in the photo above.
2:02
